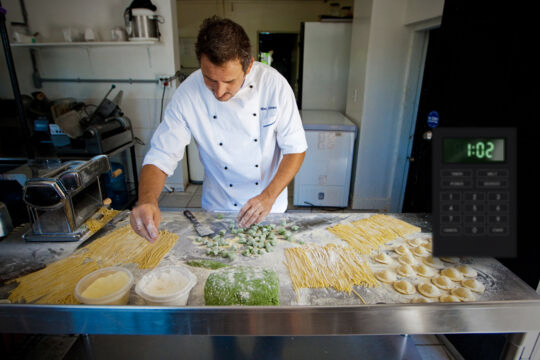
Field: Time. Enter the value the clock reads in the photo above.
1:02
